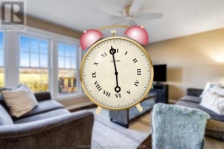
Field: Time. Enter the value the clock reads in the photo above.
5:59
